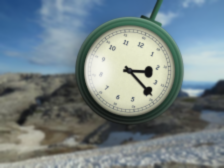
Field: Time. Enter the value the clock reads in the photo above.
2:19
